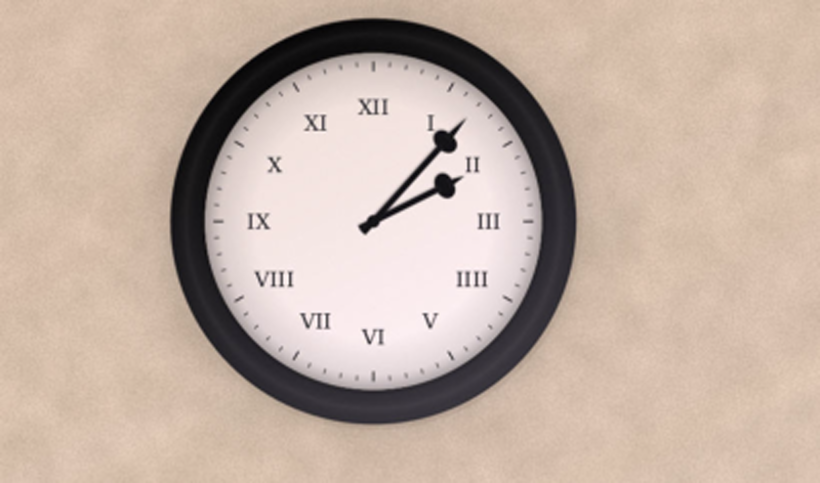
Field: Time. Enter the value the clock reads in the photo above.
2:07
